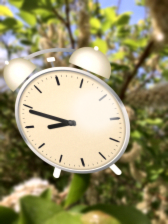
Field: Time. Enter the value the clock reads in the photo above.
8:49
